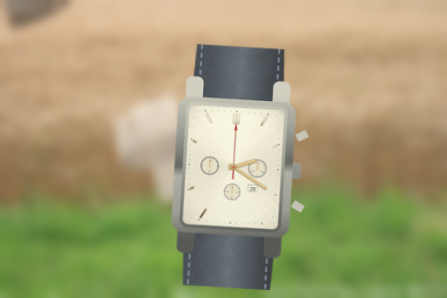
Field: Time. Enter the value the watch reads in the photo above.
2:20
